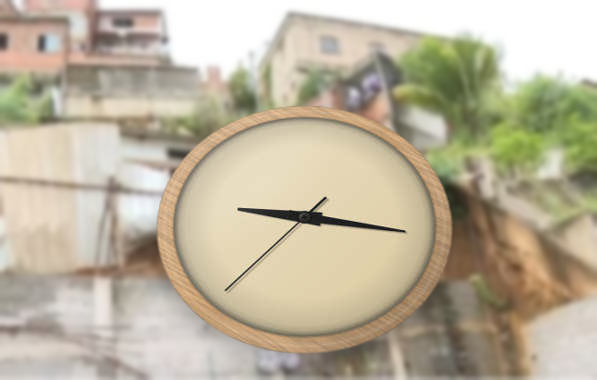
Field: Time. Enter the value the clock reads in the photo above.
9:16:37
